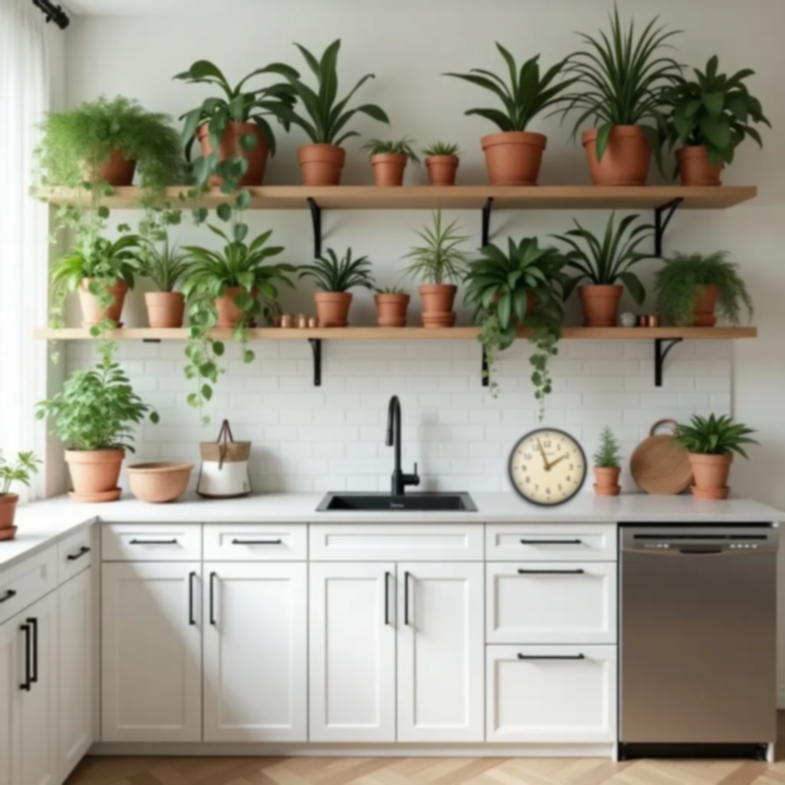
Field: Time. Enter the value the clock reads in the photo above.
1:57
